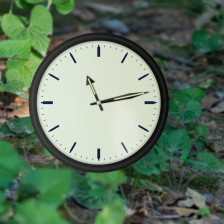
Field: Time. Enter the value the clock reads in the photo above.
11:13
